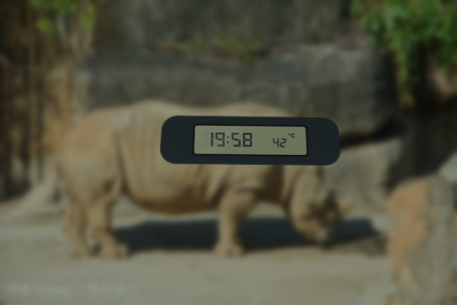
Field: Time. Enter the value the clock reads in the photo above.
19:58
